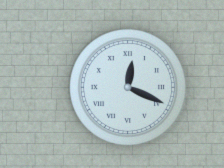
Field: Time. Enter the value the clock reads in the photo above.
12:19
